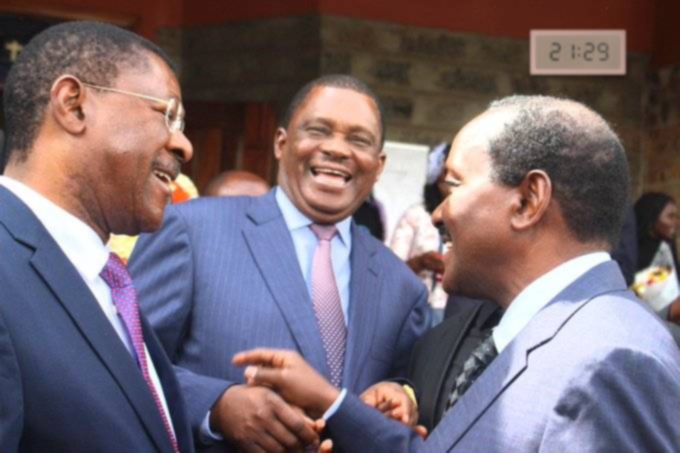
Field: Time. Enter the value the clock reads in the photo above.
21:29
